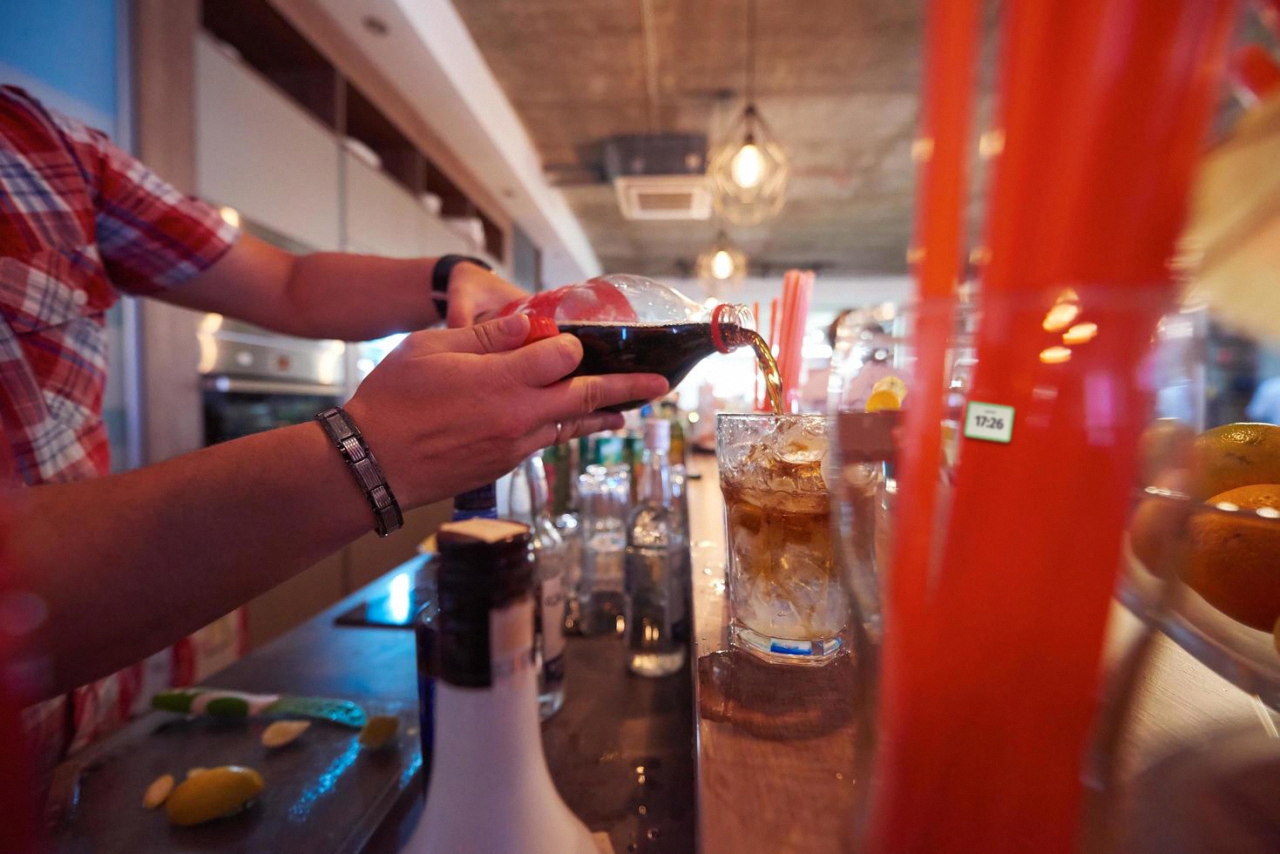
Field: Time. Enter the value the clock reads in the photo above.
17:26
